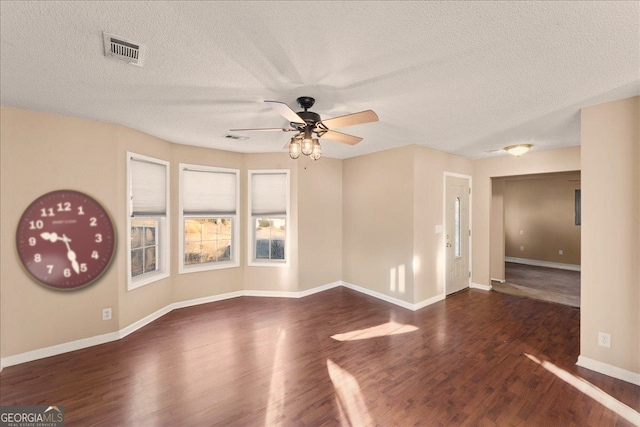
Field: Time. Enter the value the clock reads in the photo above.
9:27
